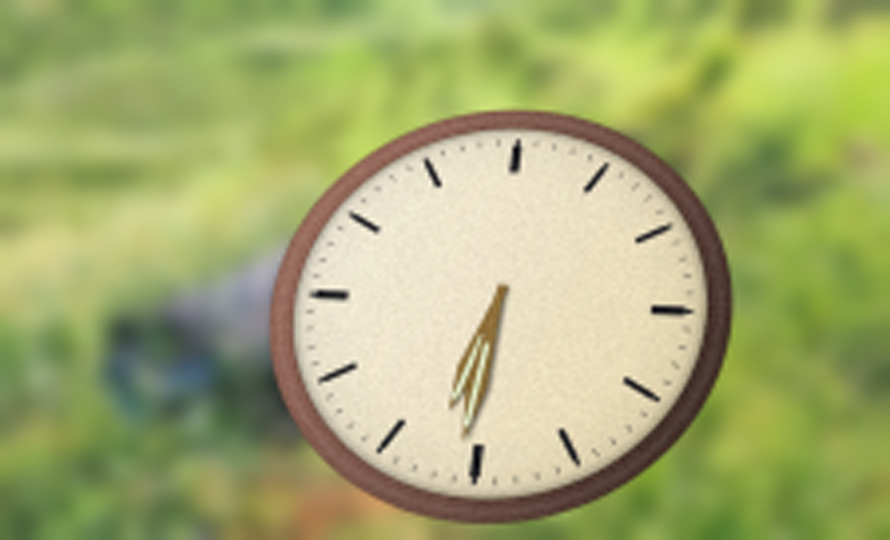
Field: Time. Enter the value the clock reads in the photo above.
6:31
